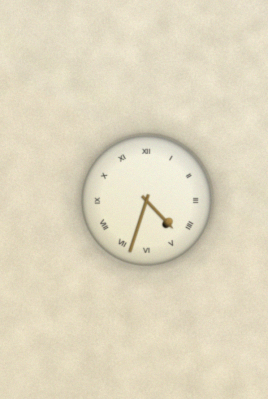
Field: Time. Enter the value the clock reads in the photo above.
4:33
